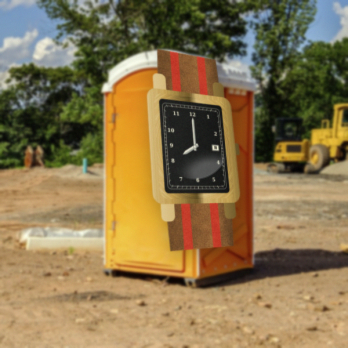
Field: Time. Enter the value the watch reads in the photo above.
8:00
